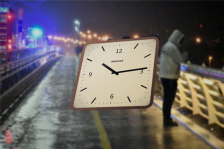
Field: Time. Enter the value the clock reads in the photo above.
10:14
